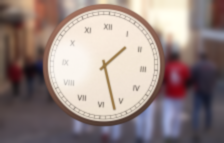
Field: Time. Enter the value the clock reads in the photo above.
1:27
